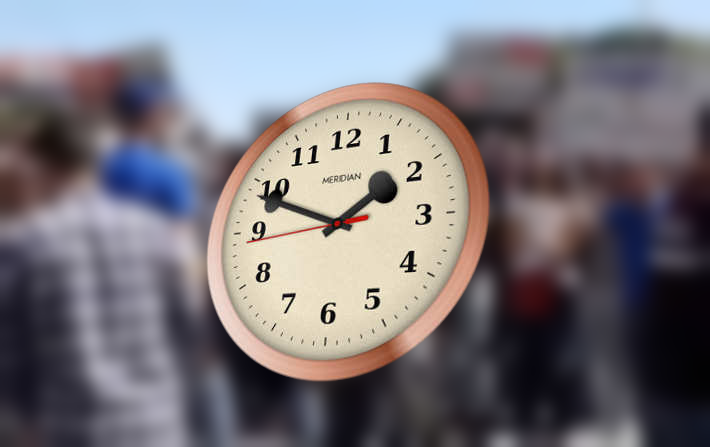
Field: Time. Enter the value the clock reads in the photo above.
1:48:44
